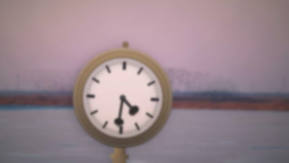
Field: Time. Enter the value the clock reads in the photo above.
4:31
